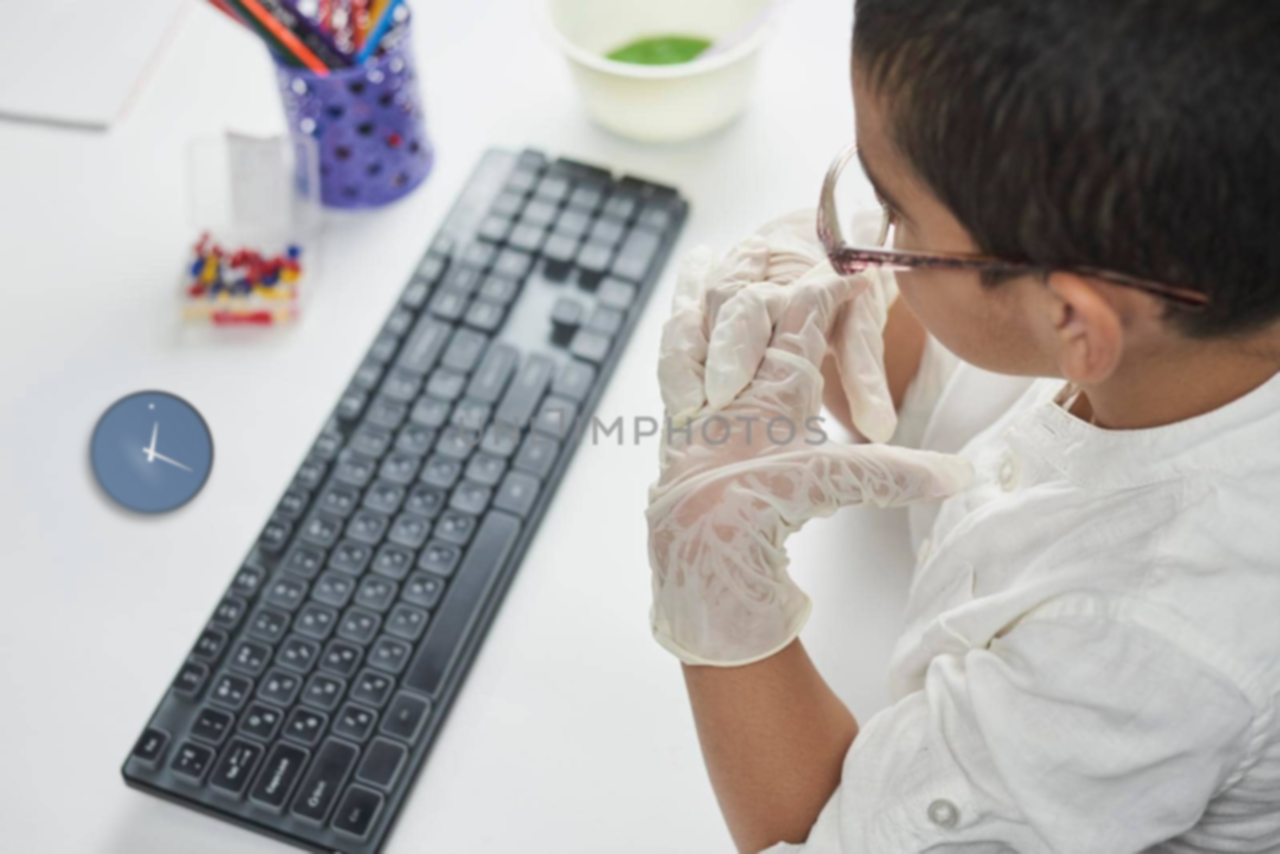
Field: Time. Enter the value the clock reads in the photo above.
12:19
